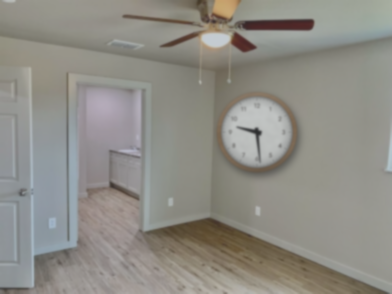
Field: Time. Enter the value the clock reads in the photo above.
9:29
